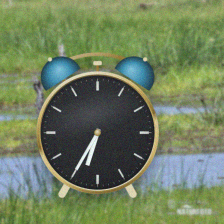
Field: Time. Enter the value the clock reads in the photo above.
6:35
